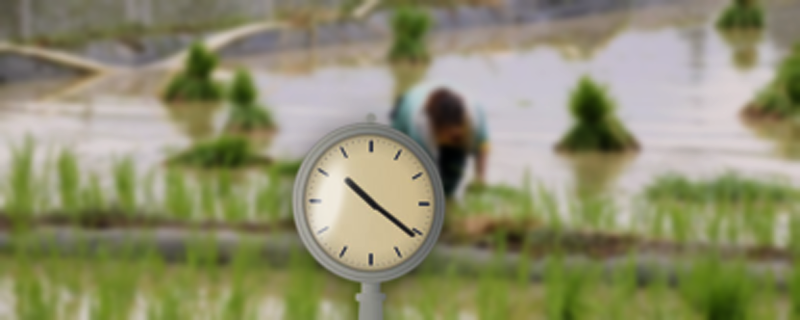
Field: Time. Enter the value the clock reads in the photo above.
10:21
